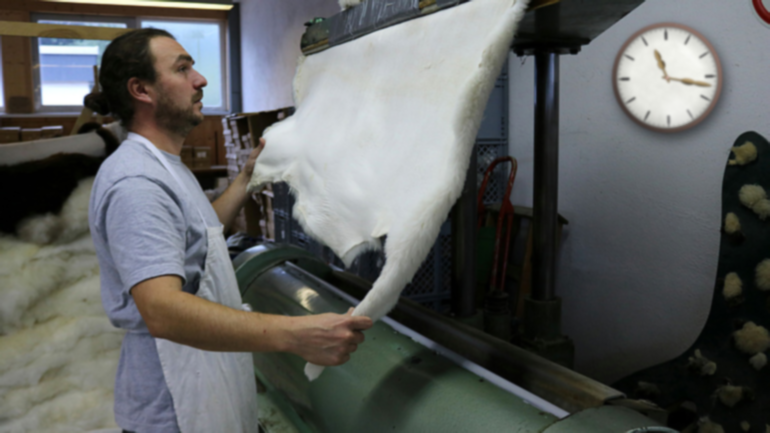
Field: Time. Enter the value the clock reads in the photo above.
11:17
